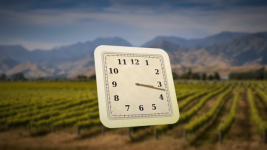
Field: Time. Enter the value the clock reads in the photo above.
3:17
